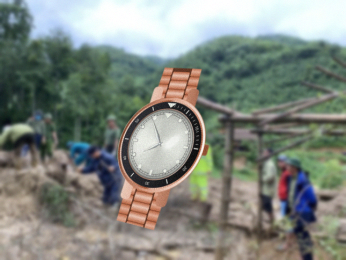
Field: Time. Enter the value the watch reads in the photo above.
7:54
